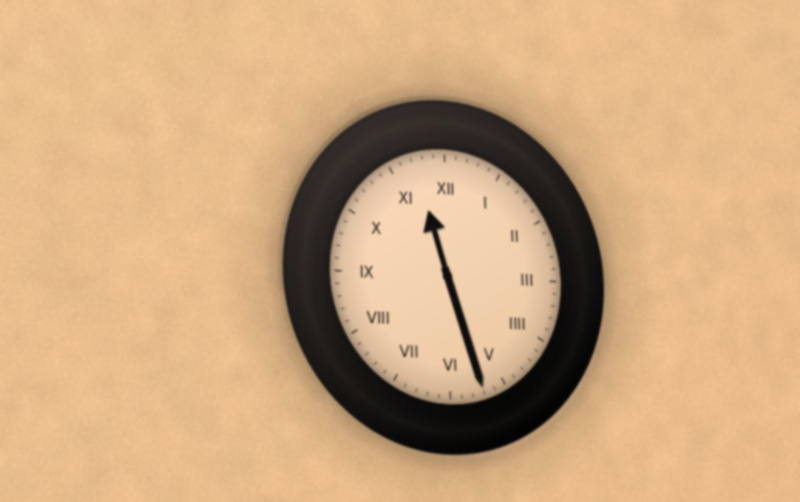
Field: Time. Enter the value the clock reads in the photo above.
11:27
